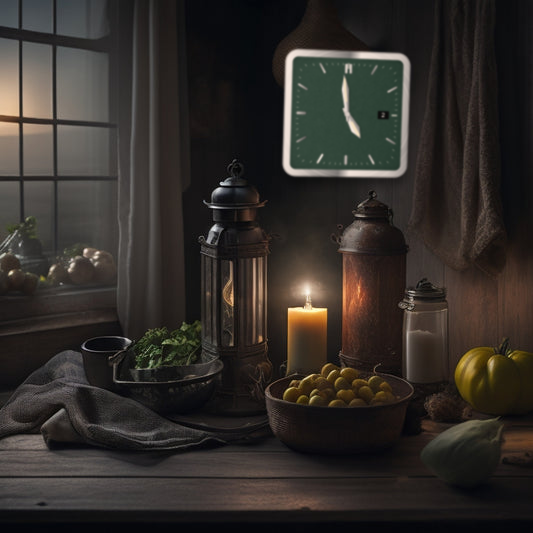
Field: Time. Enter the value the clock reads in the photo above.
4:59
